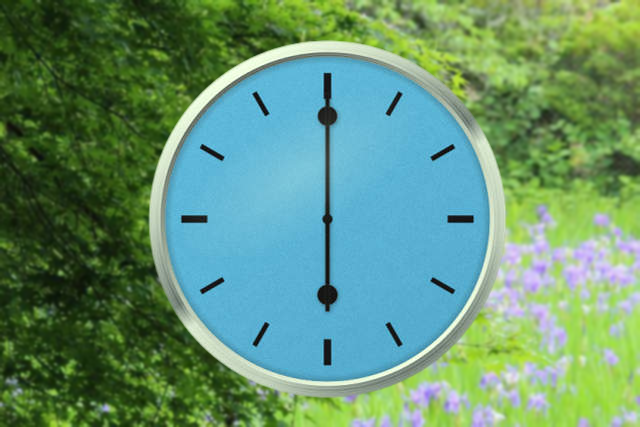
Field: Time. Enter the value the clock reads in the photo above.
6:00
